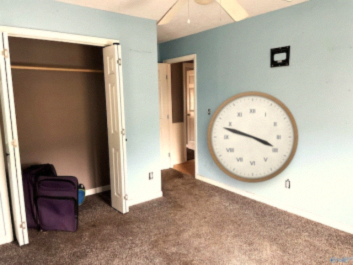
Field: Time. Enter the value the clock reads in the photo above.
3:48
